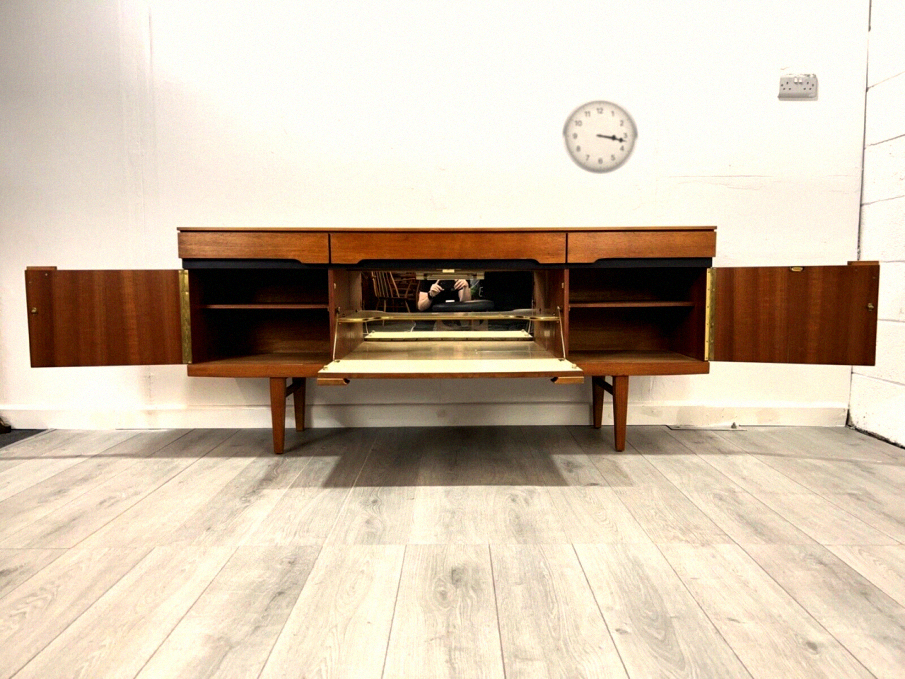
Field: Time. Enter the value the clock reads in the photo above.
3:17
